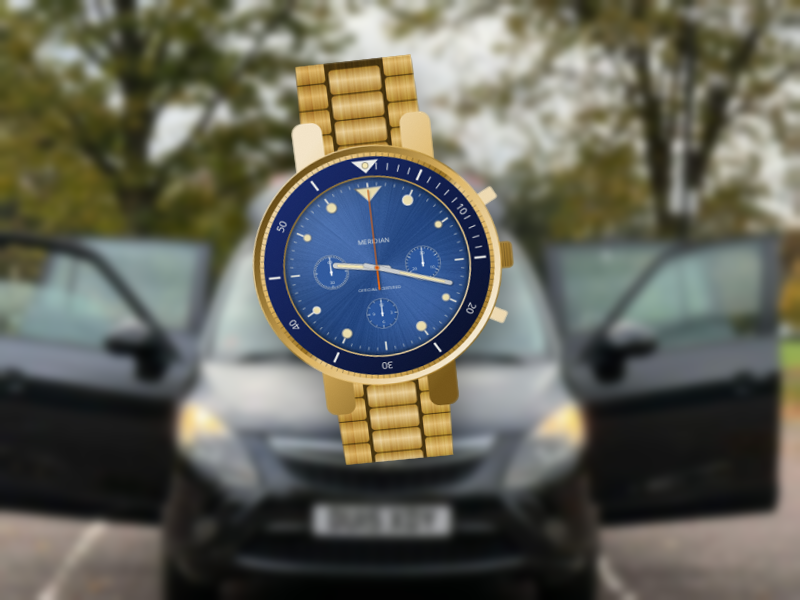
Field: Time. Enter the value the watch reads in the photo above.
9:18
